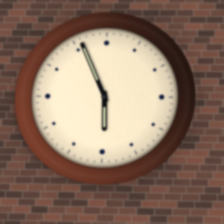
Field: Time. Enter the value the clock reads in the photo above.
5:56
